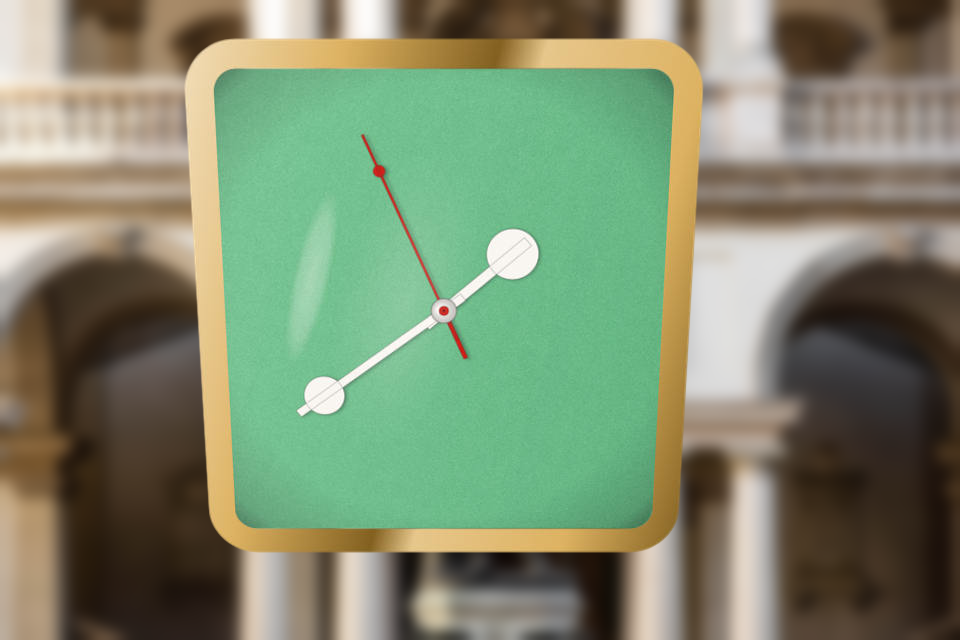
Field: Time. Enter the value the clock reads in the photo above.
1:38:56
